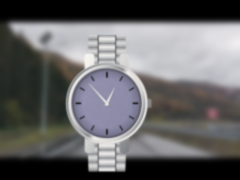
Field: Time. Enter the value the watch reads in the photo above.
12:53
